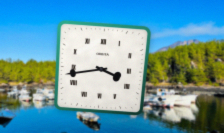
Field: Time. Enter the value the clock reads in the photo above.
3:43
